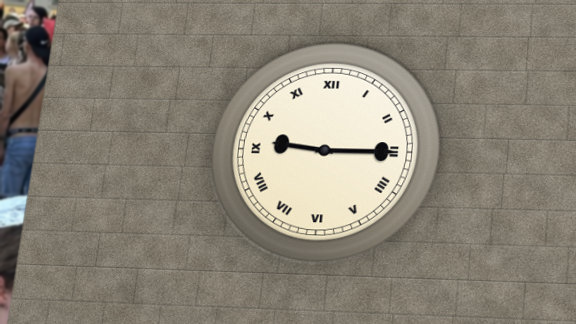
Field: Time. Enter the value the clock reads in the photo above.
9:15
